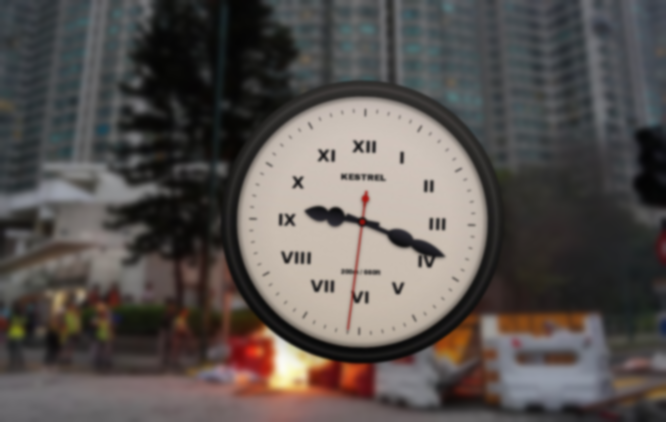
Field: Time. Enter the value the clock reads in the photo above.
9:18:31
